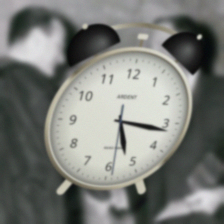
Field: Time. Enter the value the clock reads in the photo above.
5:16:29
